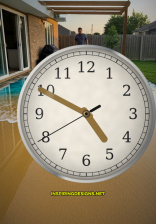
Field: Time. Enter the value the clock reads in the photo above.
4:49:40
